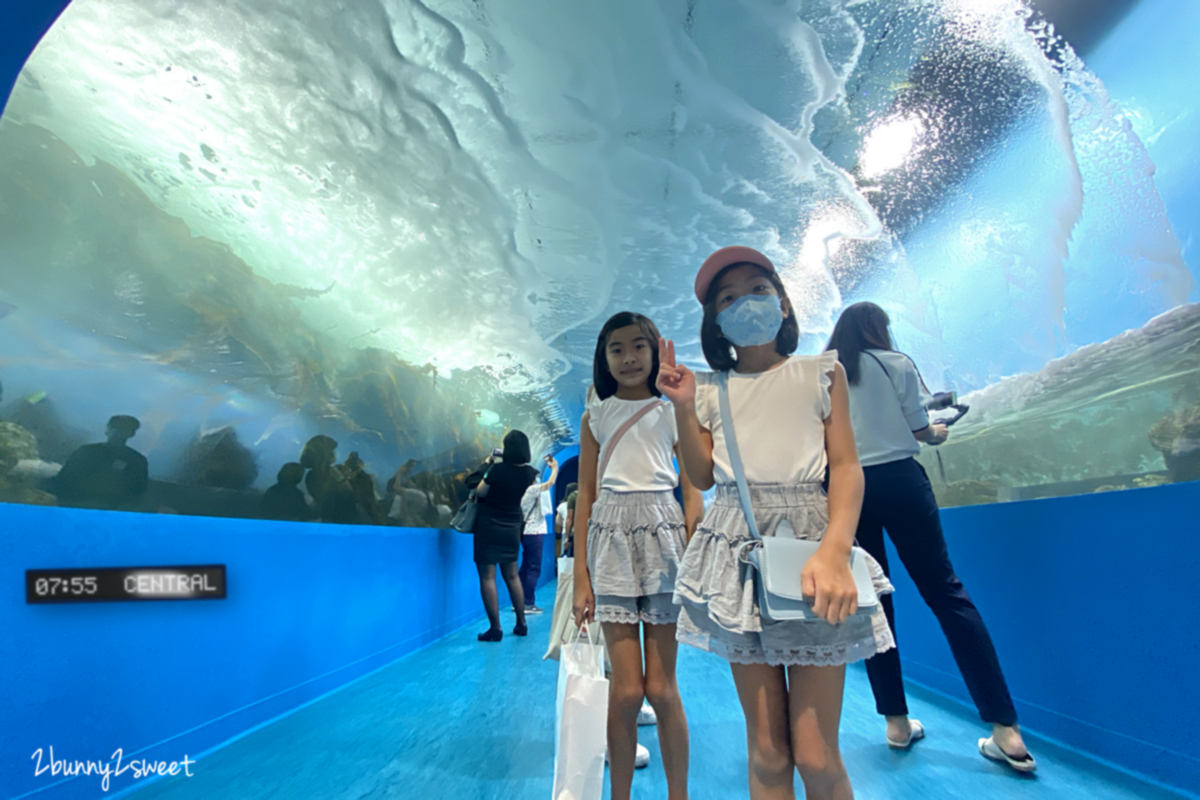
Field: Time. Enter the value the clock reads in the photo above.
7:55
